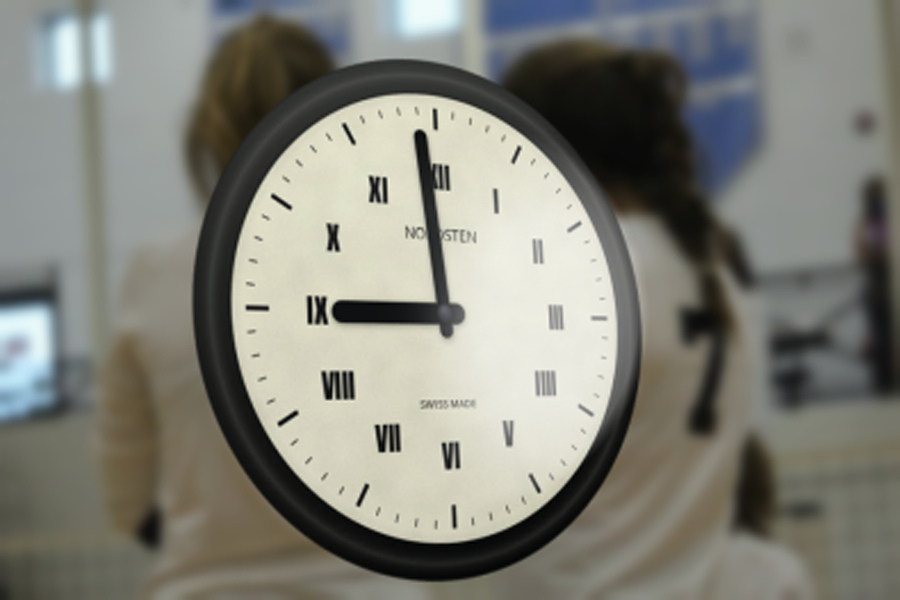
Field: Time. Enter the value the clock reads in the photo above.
8:59
